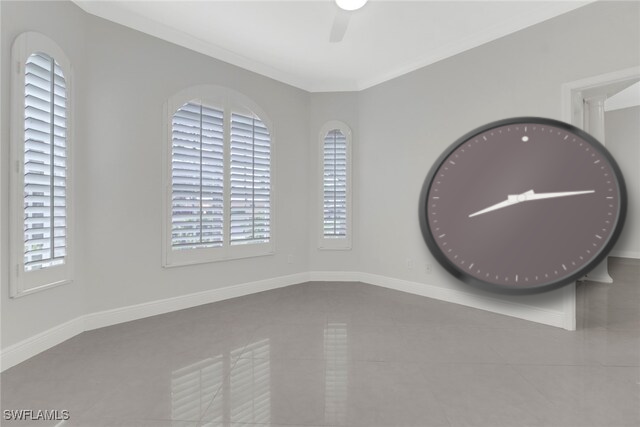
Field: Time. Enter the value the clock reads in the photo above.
8:14
